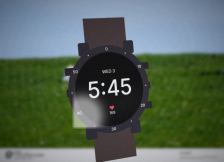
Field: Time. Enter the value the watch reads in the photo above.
5:45
